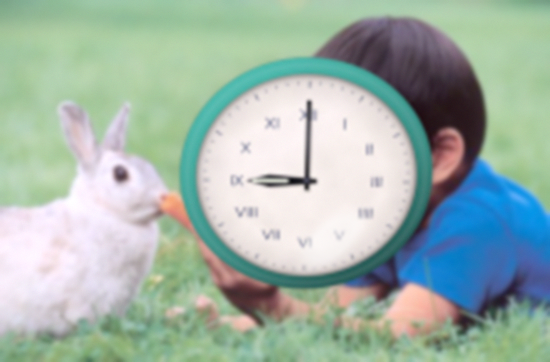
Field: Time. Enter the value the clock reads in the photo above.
9:00
